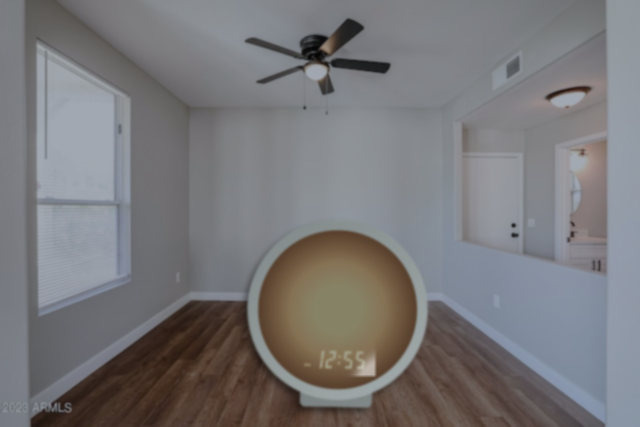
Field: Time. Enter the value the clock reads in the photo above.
12:55
